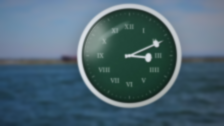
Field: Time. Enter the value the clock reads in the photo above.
3:11
